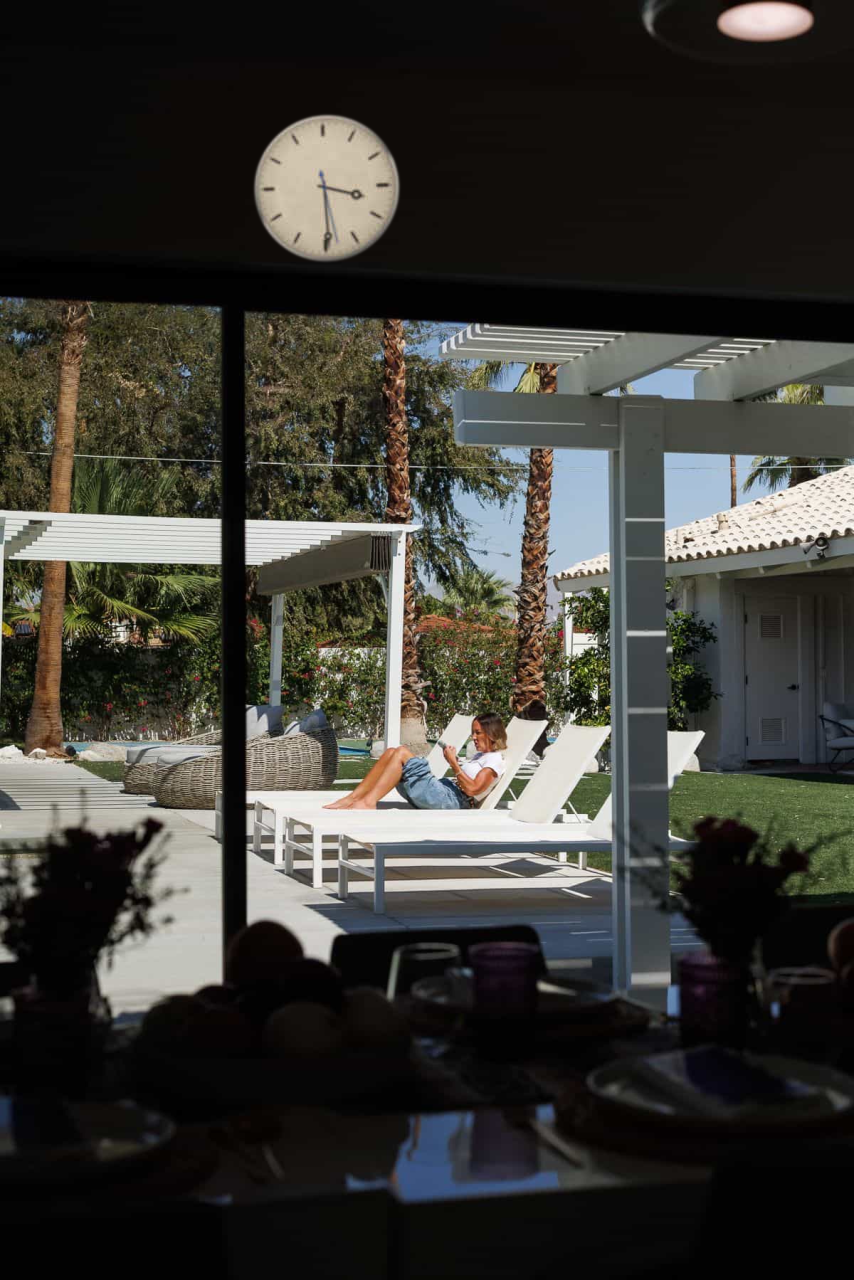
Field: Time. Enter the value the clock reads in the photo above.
3:29:28
